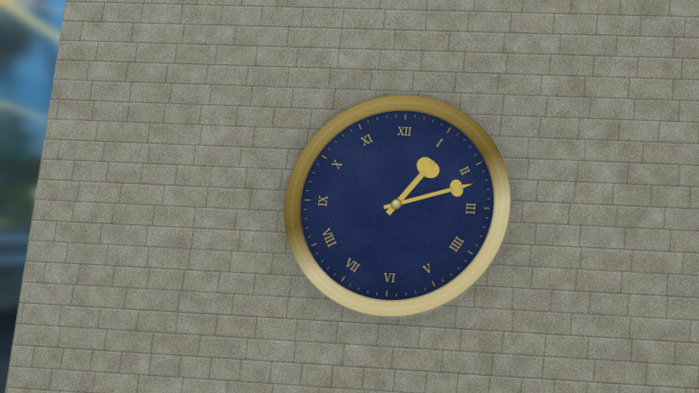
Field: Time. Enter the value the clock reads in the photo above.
1:12
